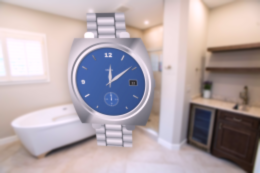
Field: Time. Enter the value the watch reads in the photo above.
12:09
